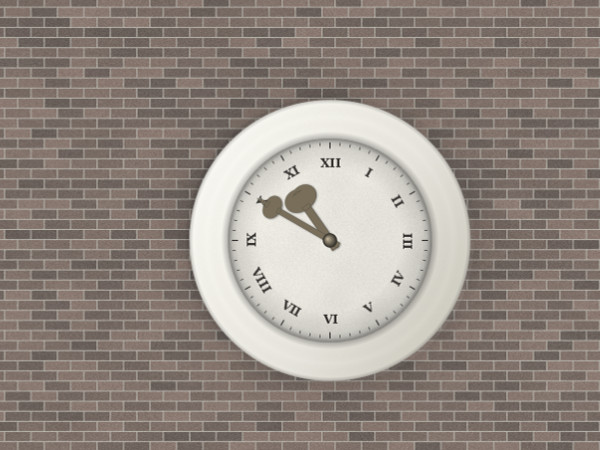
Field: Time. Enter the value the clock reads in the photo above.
10:50
